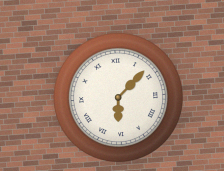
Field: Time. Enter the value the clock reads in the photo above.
6:08
